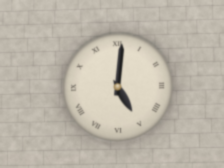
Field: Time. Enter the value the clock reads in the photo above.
5:01
